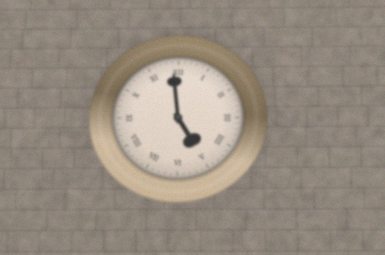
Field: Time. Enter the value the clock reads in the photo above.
4:59
